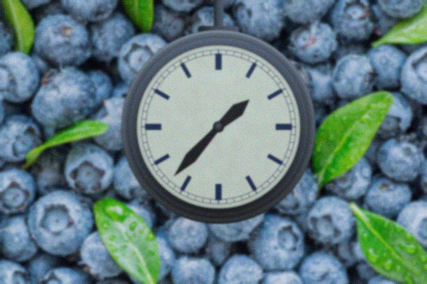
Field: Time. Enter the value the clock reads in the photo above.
1:37
